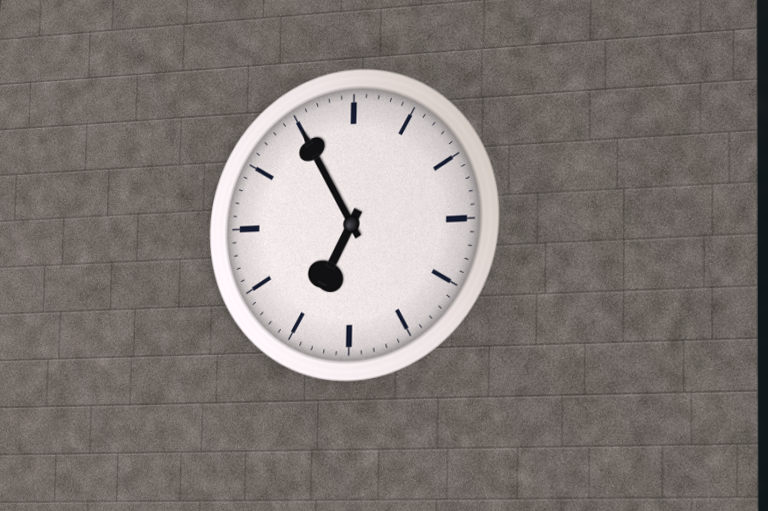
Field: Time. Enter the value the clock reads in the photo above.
6:55
